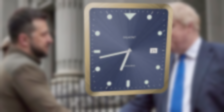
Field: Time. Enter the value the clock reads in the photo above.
6:43
